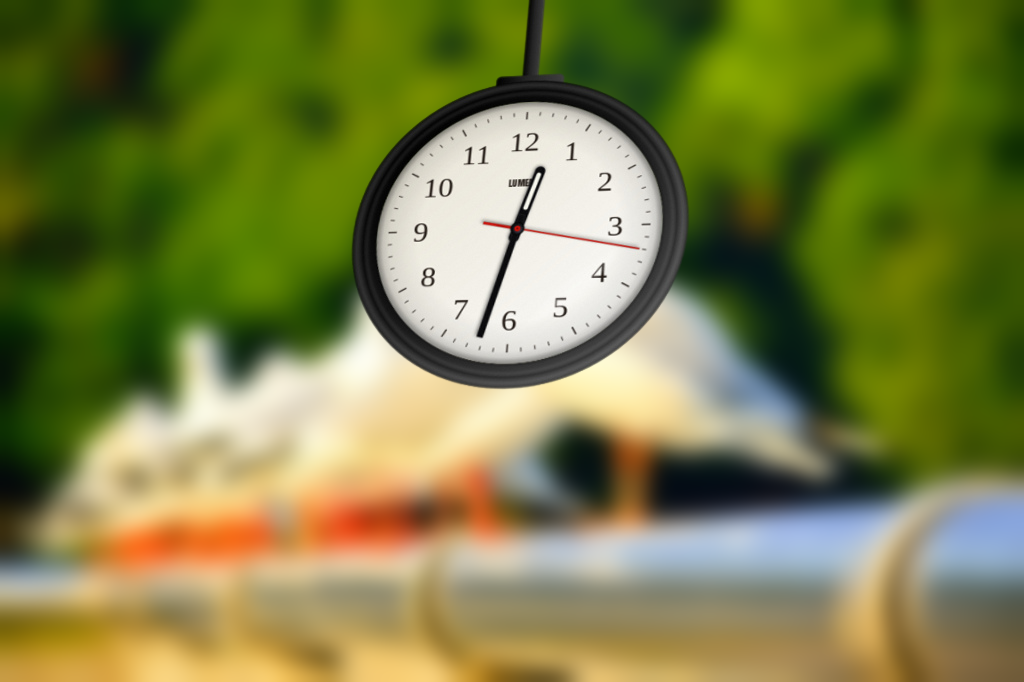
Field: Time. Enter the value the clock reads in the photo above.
12:32:17
